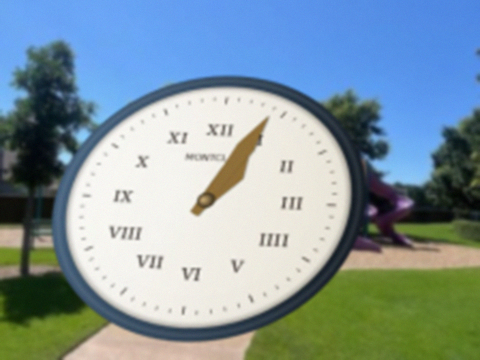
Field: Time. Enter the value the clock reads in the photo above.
1:04
